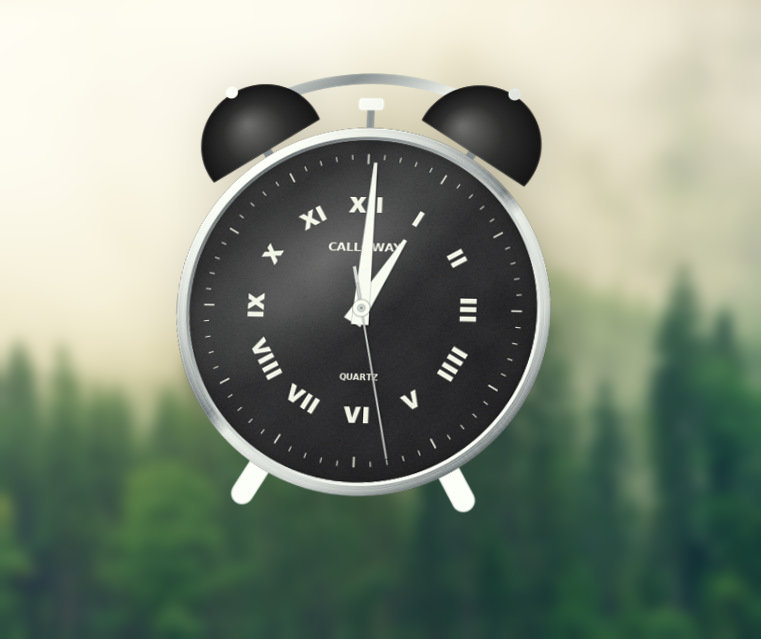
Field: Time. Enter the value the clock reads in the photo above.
1:00:28
